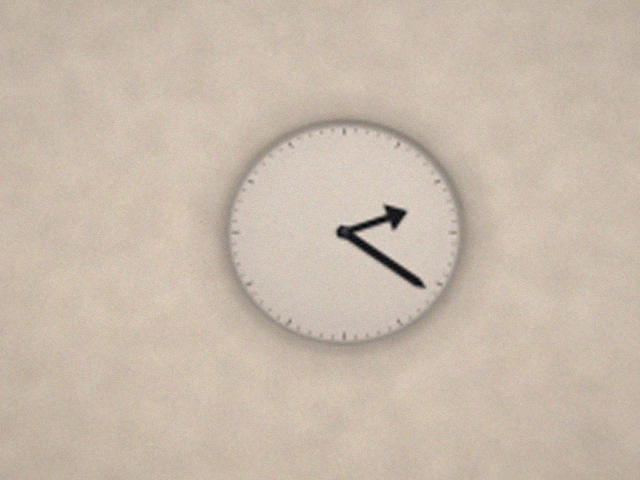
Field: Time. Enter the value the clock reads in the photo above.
2:21
